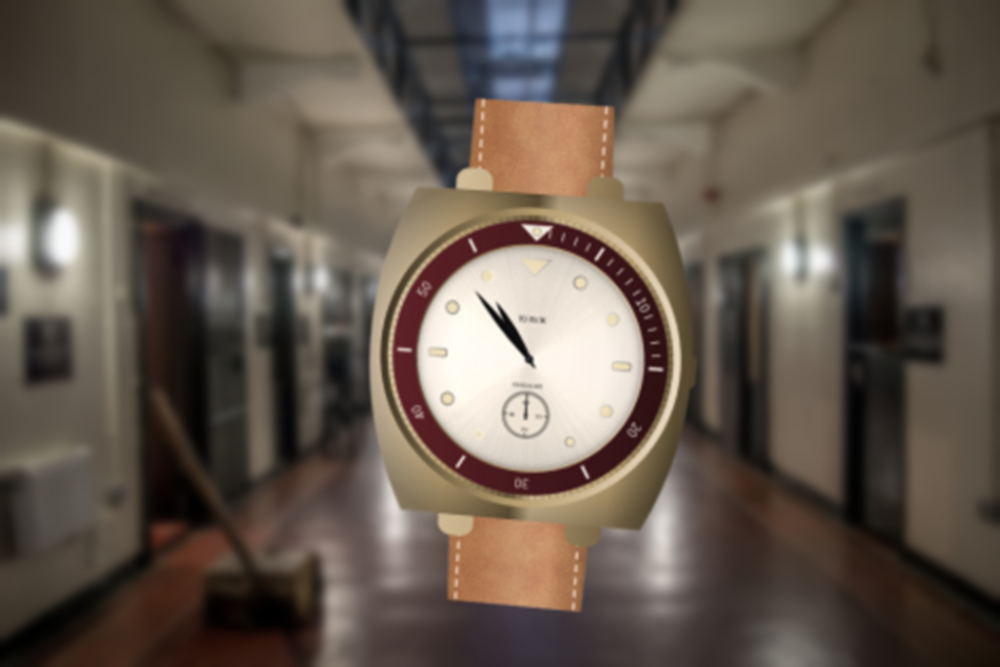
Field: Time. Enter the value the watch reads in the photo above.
10:53
